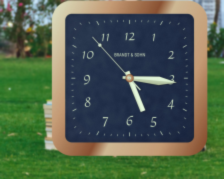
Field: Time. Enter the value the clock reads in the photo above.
5:15:53
